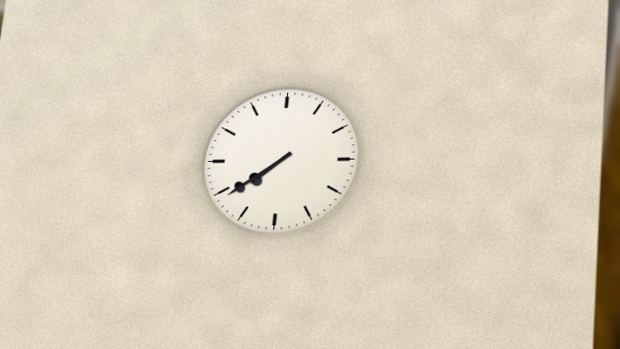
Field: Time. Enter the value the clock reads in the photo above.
7:39
